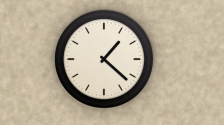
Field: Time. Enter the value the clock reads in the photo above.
1:22
